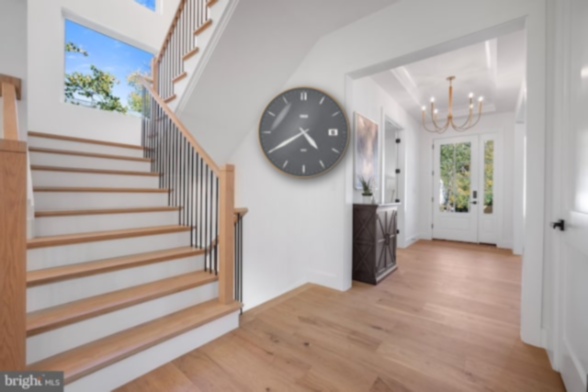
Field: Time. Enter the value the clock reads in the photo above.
4:40
